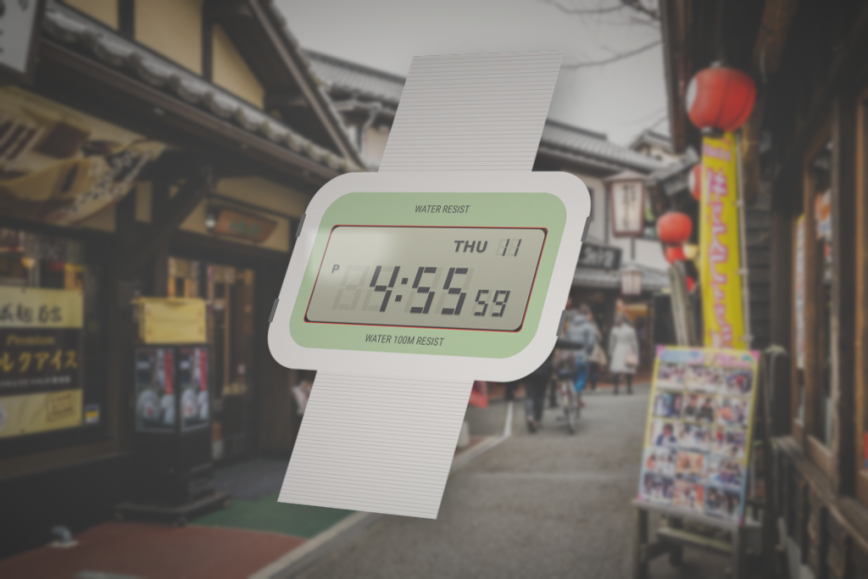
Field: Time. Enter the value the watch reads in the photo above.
4:55:59
